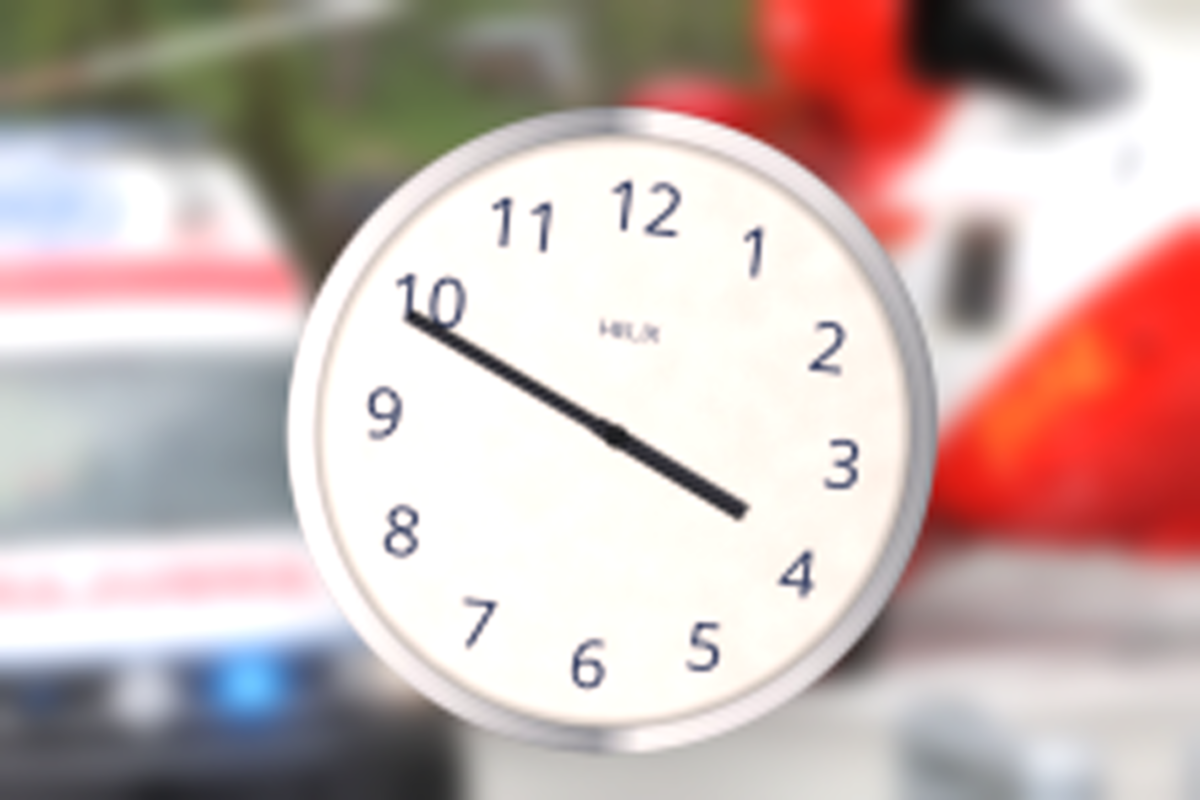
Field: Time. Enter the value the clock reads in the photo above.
3:49
